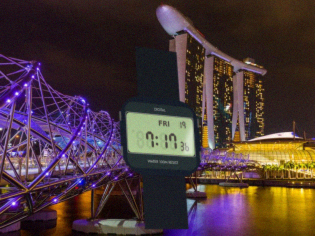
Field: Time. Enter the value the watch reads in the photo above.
7:17:36
